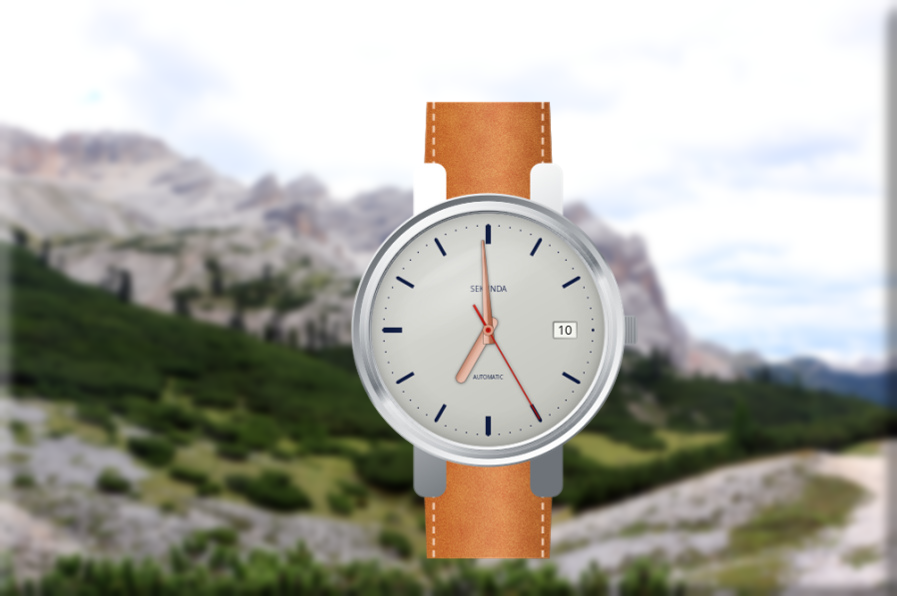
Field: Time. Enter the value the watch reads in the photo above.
6:59:25
